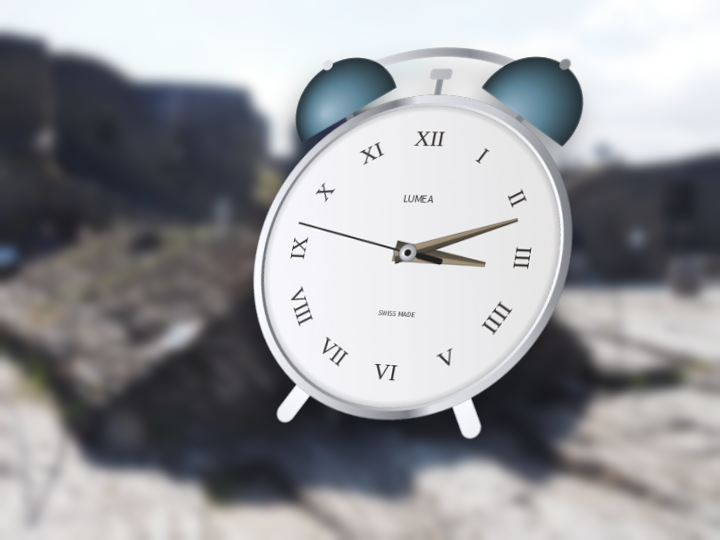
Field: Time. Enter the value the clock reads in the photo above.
3:11:47
